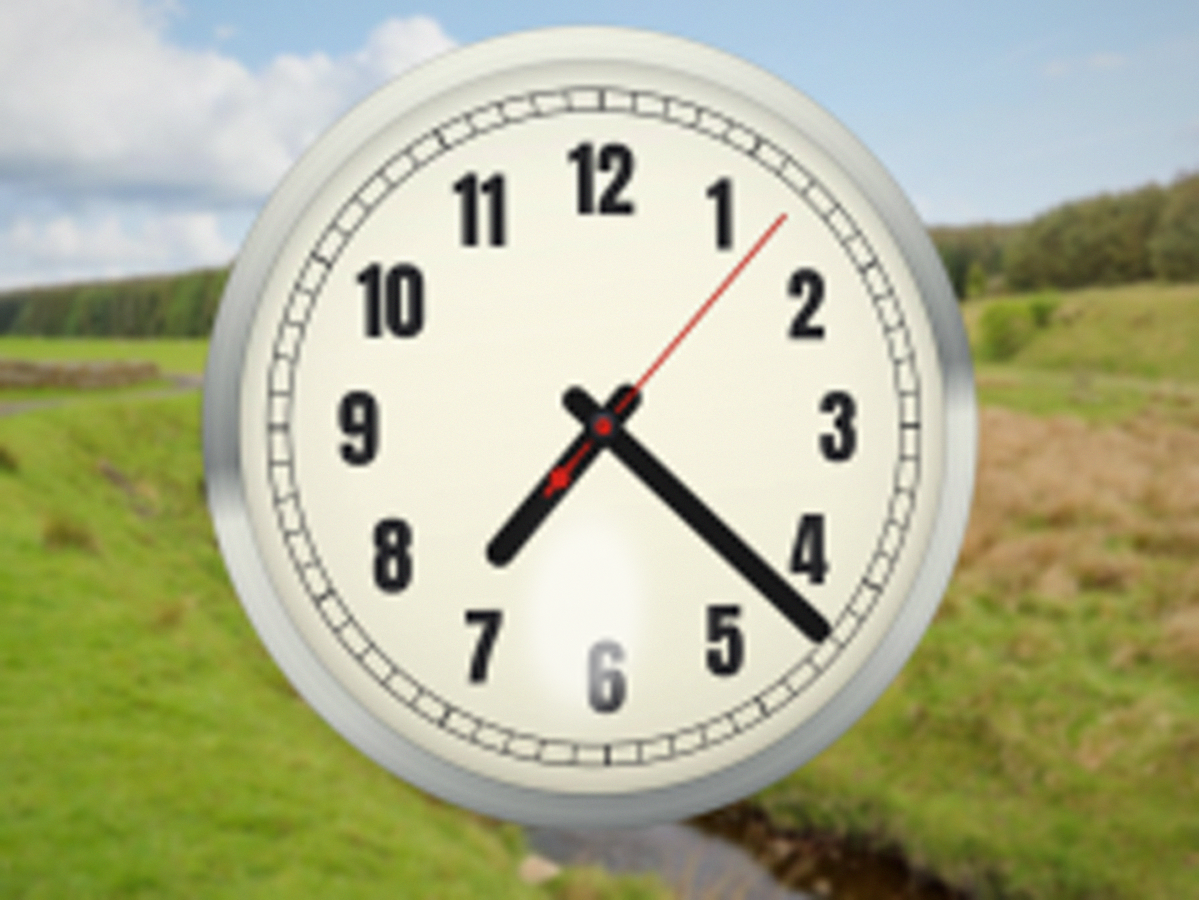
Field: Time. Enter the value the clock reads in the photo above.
7:22:07
